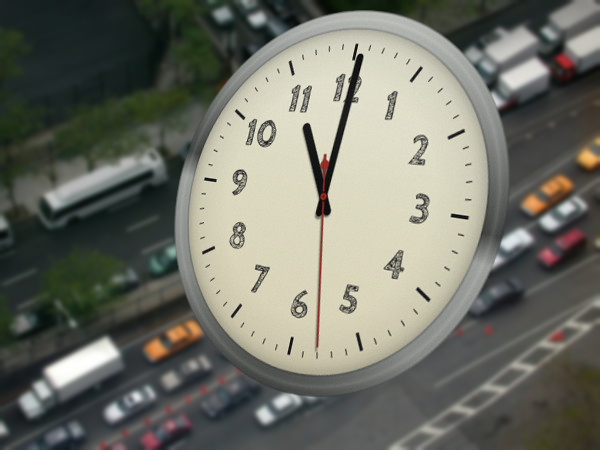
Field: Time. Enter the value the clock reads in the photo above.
11:00:28
